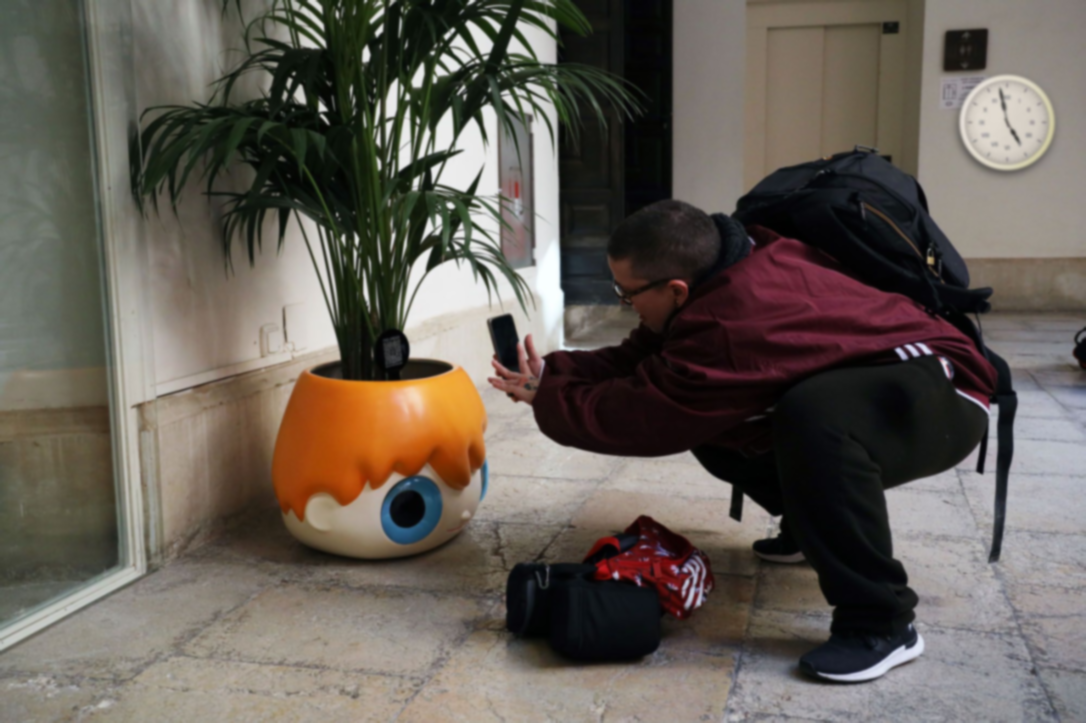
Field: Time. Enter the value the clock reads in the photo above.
4:58
